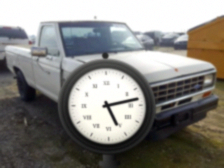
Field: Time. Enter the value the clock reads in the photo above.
5:13
